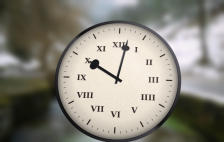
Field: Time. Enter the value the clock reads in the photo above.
10:02
